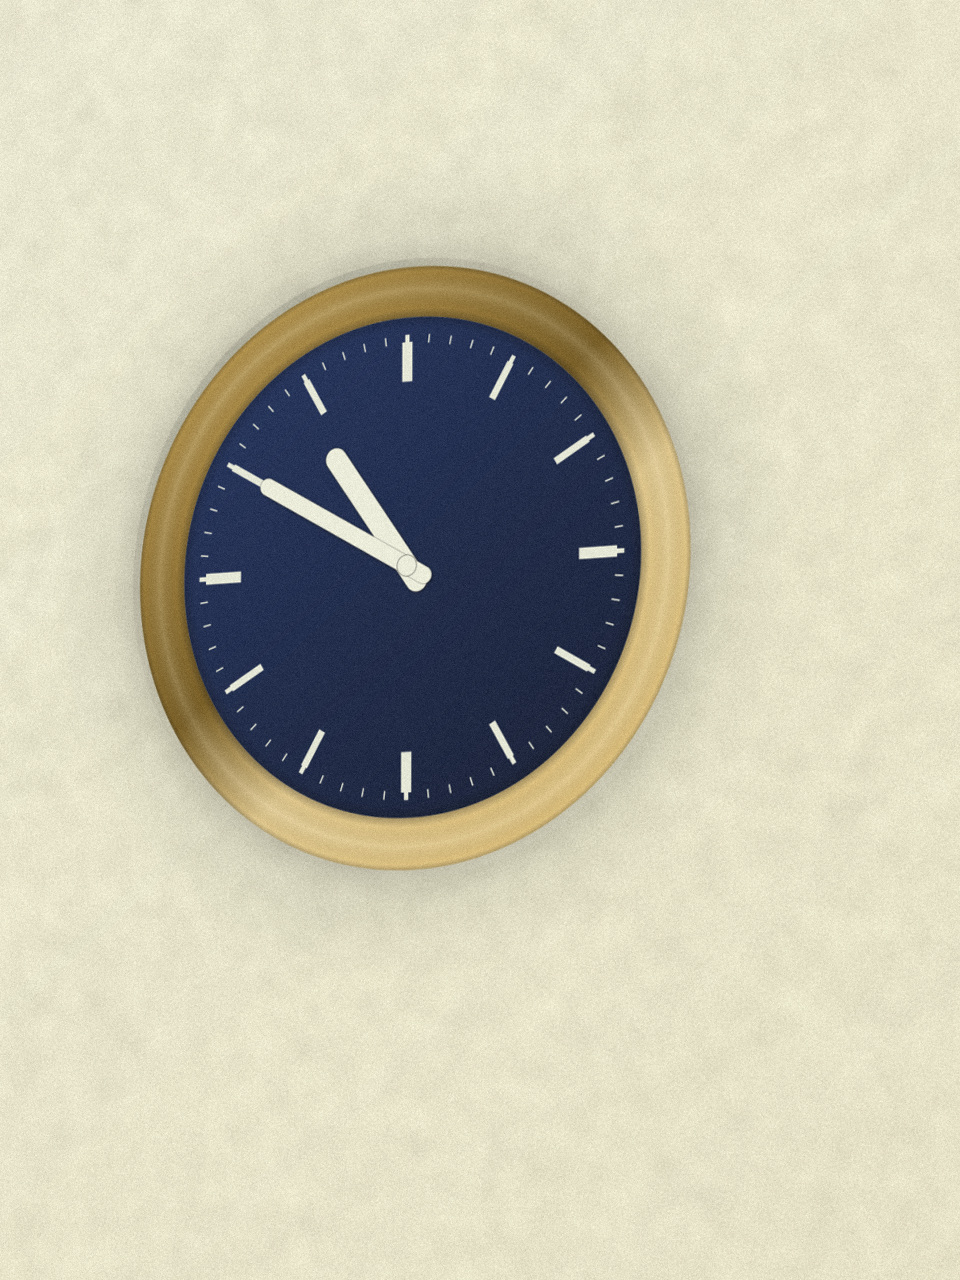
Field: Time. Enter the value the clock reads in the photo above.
10:50
